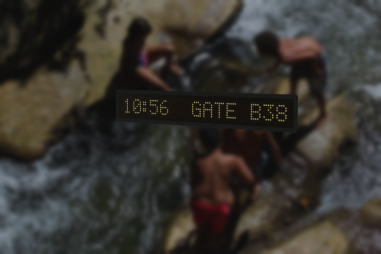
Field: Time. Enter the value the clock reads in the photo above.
10:56
